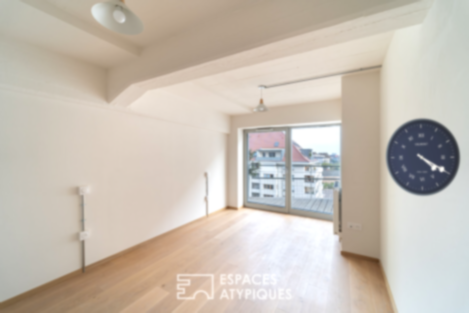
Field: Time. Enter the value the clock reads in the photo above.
4:20
